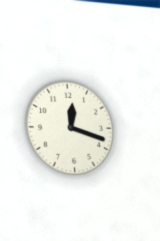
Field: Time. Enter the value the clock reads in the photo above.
12:18
